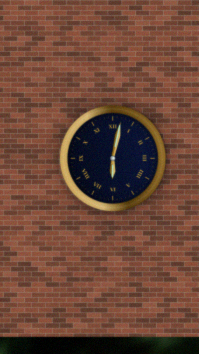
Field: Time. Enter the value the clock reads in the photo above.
6:02
